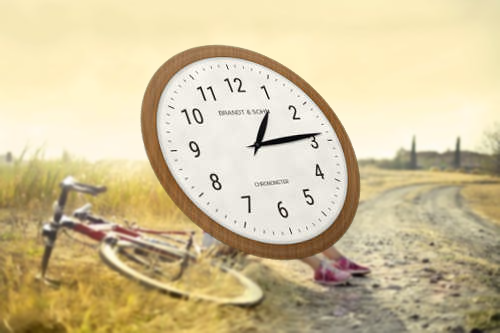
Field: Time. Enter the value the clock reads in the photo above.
1:14
